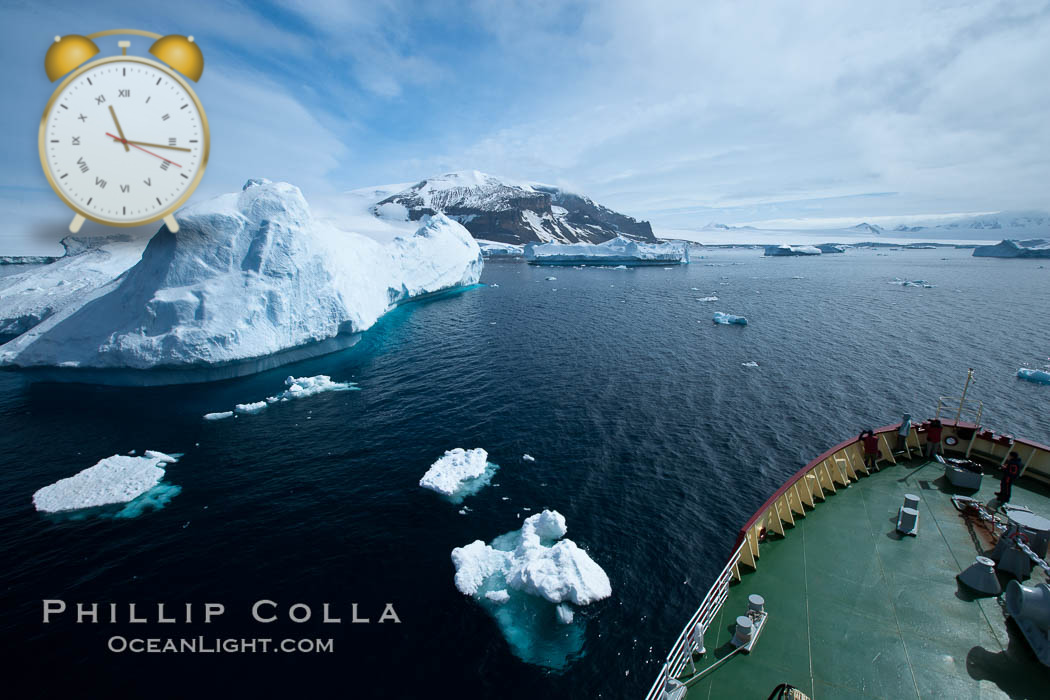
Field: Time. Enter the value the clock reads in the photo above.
11:16:19
